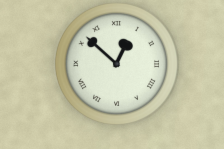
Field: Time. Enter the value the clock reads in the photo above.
12:52
